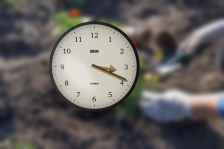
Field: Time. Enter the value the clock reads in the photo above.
3:19
